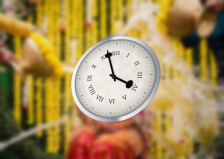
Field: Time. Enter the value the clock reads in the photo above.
3:57
